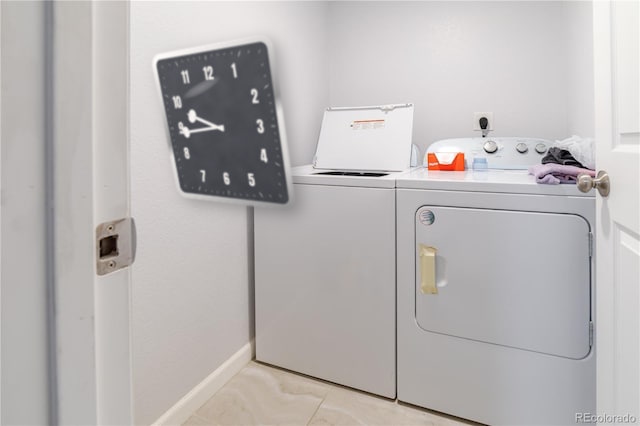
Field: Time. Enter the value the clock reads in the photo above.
9:44
